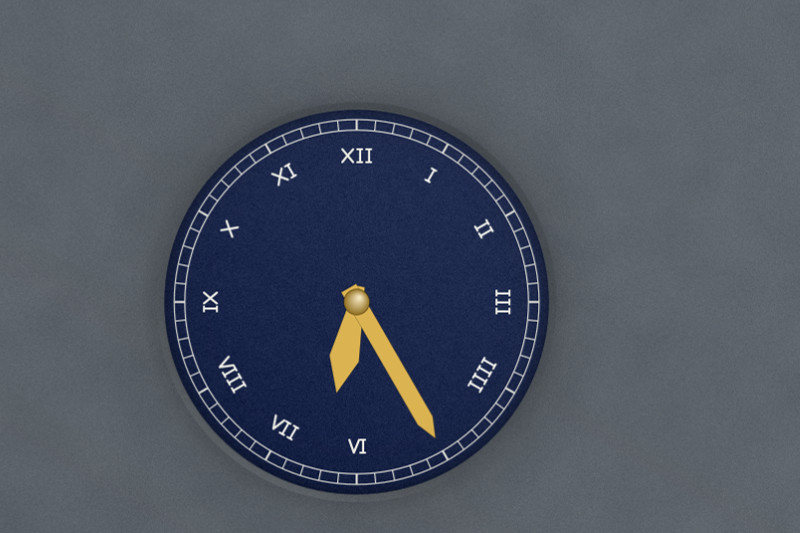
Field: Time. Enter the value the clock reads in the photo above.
6:25
